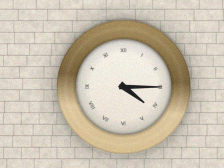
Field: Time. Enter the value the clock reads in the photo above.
4:15
